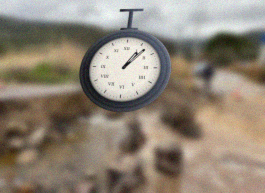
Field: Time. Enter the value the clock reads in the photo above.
1:07
